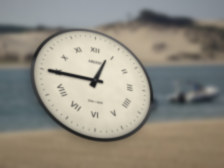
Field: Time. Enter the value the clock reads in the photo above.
12:45
